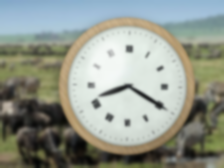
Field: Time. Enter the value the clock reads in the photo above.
8:20
